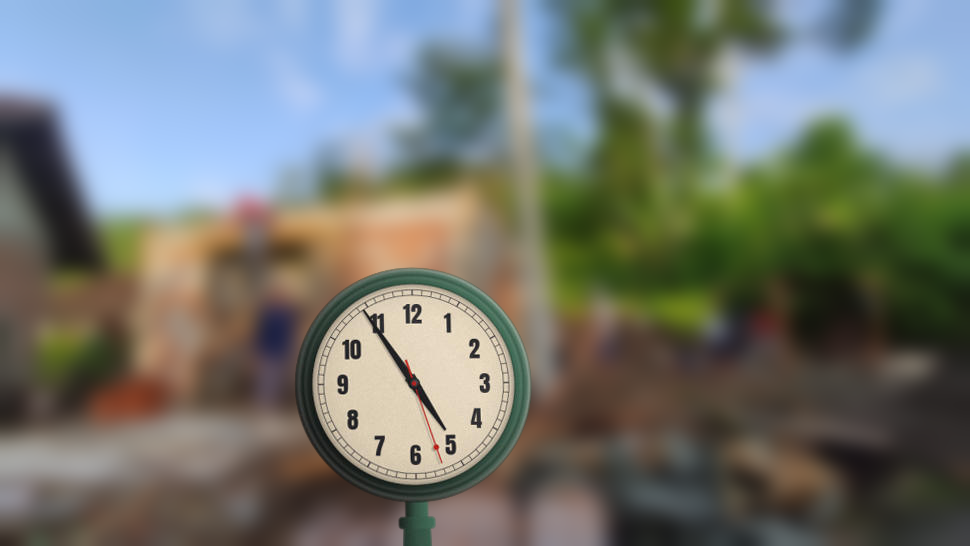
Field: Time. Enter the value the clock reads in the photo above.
4:54:27
